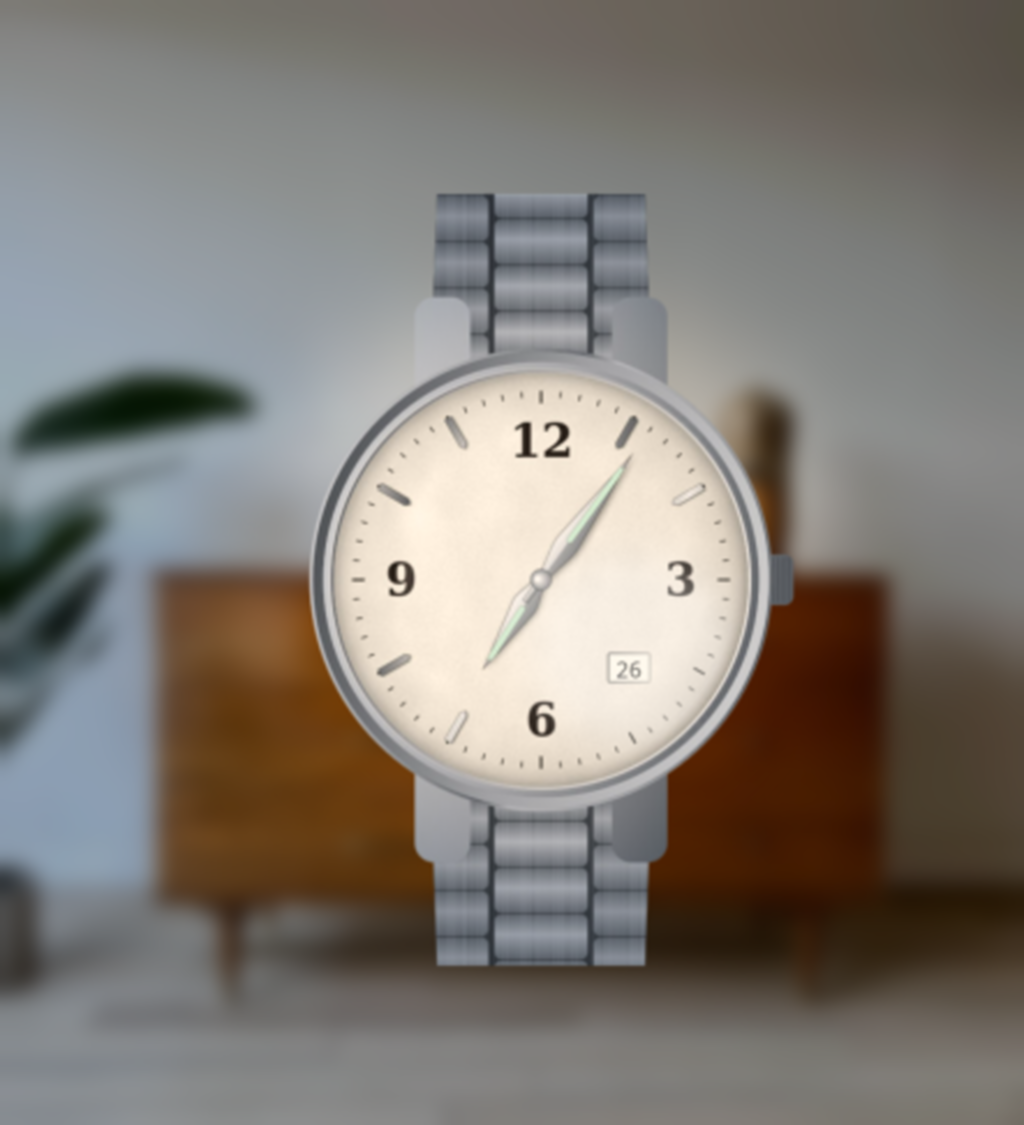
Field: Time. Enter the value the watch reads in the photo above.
7:06
